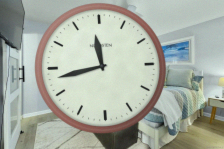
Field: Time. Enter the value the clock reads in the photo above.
11:43
